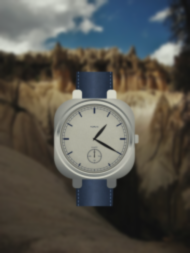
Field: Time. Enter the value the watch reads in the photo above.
1:20
